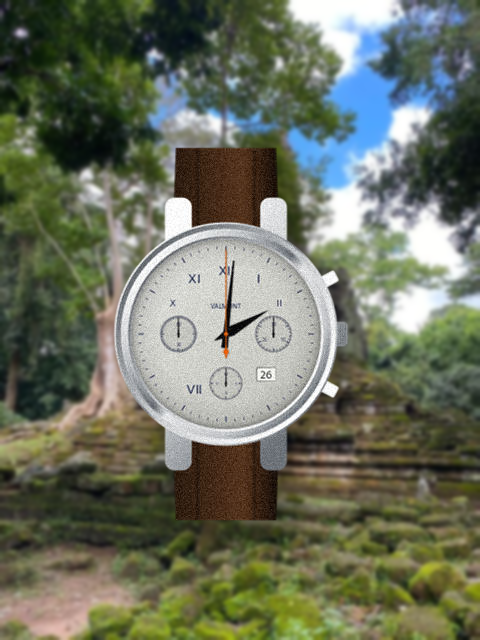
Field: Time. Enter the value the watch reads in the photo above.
2:01
